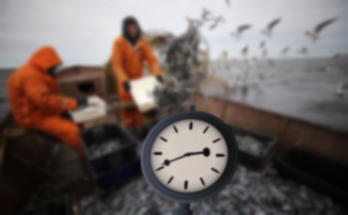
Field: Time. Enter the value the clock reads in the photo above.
2:41
